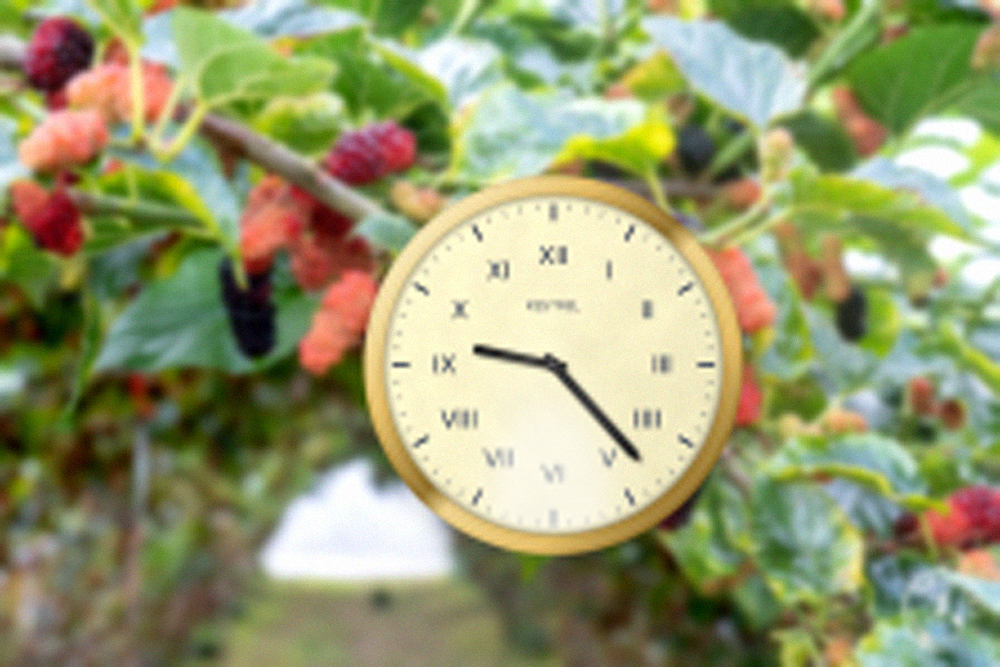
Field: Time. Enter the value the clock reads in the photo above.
9:23
